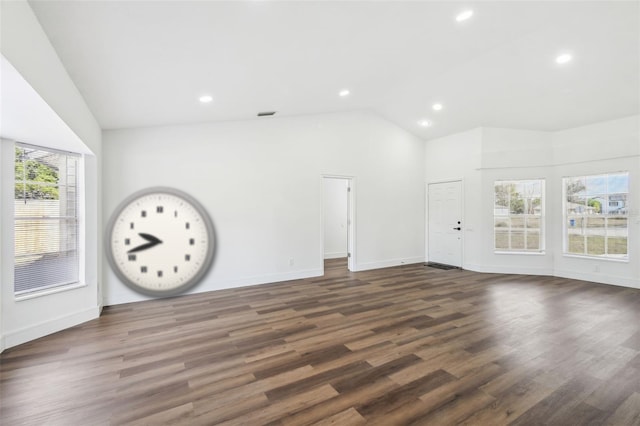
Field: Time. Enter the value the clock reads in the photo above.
9:42
